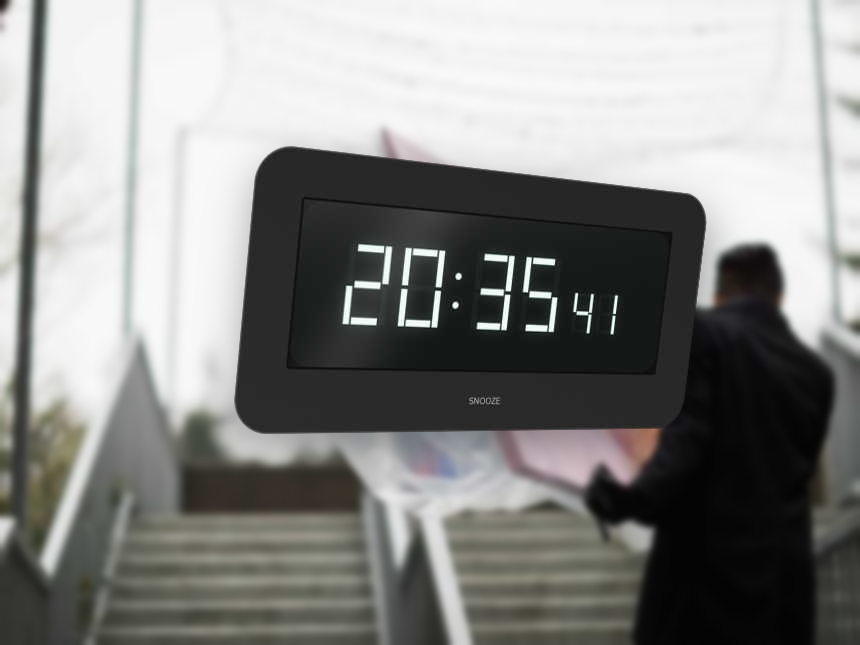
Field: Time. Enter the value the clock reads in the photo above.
20:35:41
